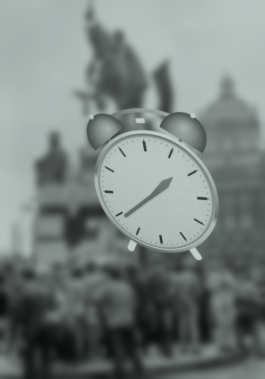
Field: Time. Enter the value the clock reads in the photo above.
1:39
